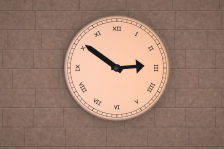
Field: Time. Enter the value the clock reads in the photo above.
2:51
